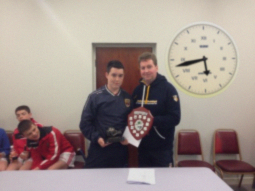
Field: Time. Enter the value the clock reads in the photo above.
5:43
